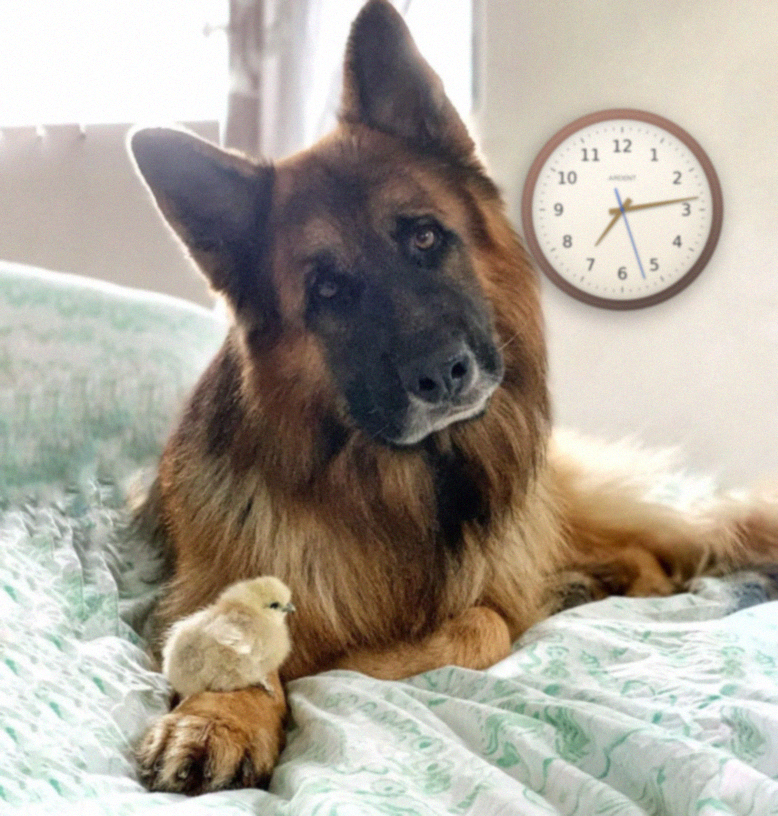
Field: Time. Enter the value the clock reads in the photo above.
7:13:27
